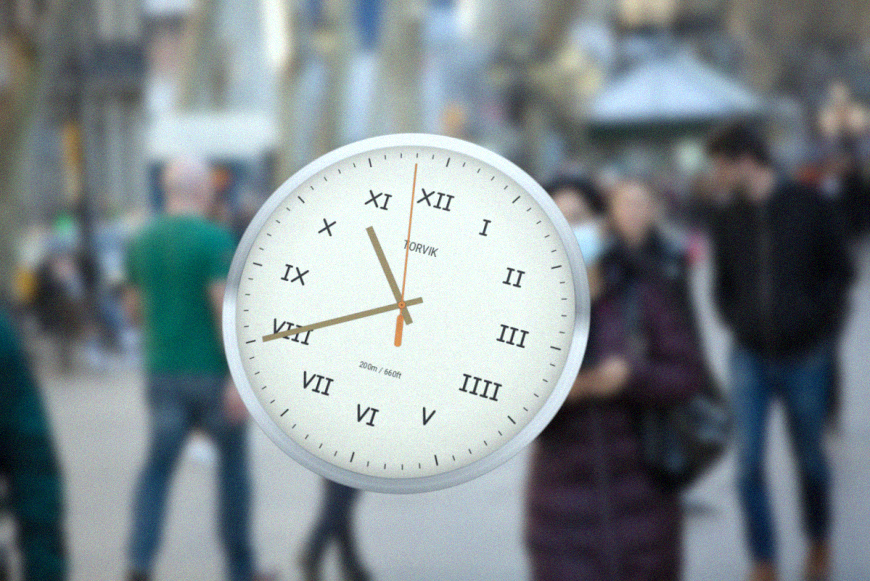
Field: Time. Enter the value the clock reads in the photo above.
10:39:58
